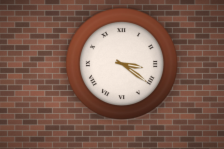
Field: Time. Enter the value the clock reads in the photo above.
3:21
